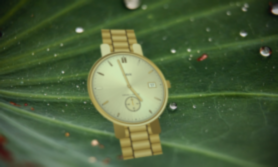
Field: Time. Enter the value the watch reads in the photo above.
4:58
